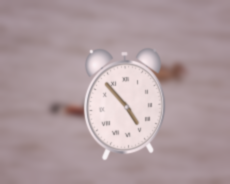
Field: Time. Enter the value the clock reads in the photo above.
4:53
